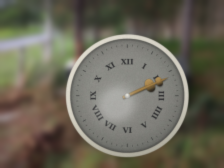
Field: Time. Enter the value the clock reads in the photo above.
2:11
